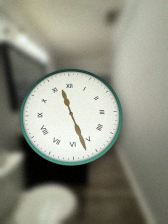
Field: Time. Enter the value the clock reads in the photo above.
11:27
